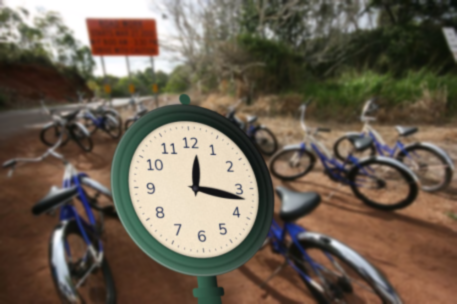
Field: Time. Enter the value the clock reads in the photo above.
12:17
